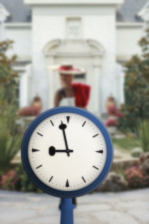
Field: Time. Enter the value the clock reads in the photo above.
8:58
